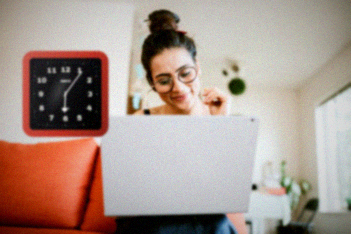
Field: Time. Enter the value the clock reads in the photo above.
6:06
